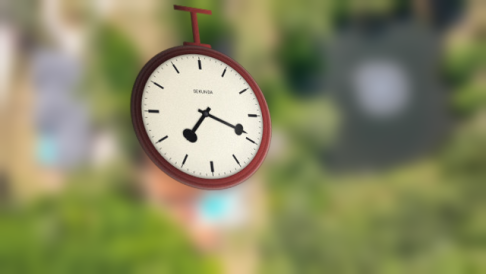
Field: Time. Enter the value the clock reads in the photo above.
7:19
